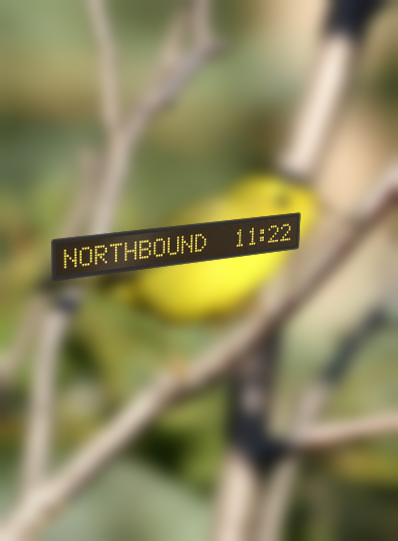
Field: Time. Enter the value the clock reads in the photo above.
11:22
